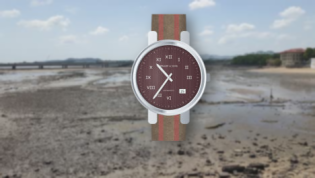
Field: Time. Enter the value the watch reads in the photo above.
10:36
